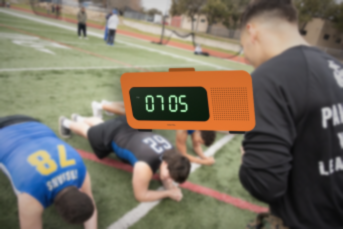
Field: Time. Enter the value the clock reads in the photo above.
7:05
